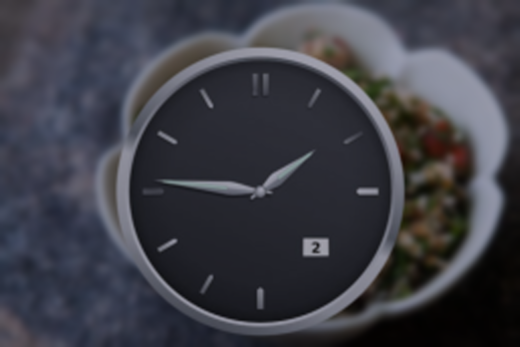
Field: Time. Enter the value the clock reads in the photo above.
1:46
